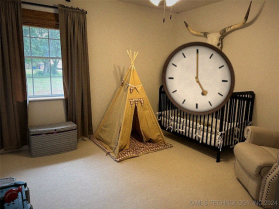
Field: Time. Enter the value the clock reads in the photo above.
5:00
